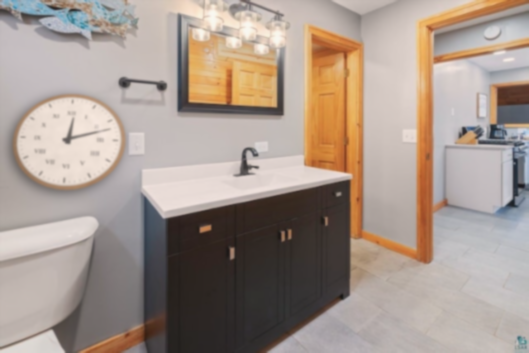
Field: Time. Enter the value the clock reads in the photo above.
12:12
